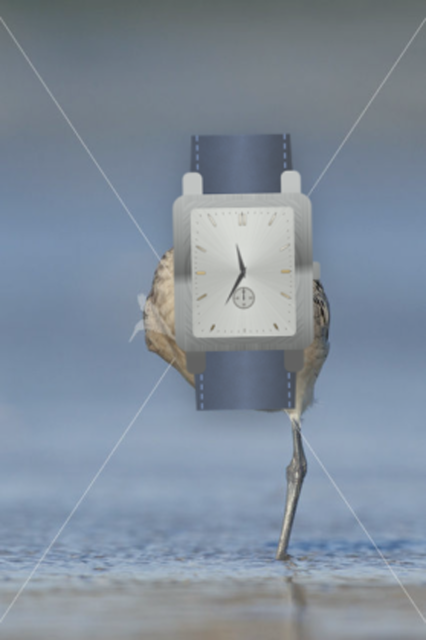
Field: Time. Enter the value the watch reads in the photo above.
11:35
